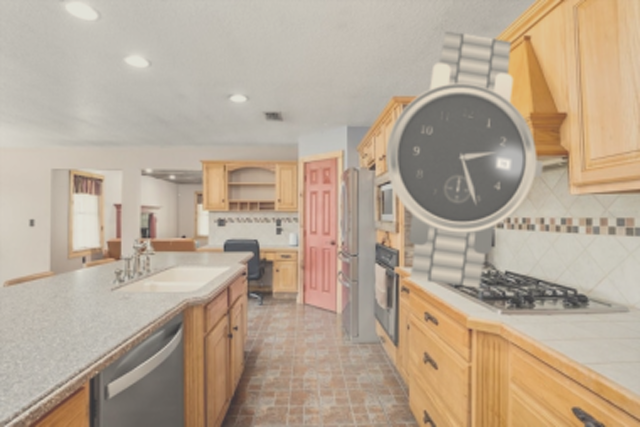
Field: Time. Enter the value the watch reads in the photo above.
2:26
